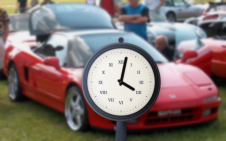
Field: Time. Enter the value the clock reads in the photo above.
4:02
